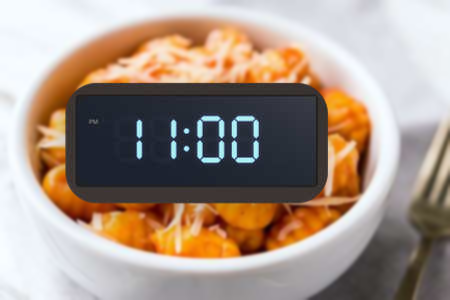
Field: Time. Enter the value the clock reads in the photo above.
11:00
